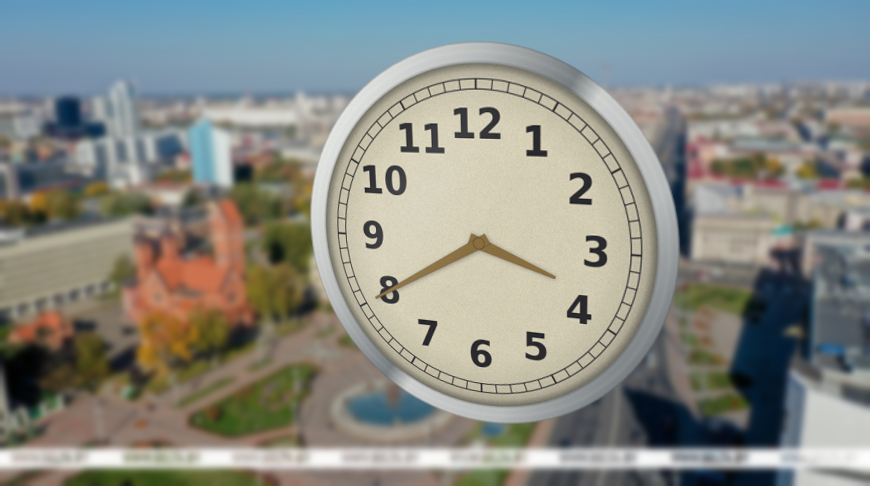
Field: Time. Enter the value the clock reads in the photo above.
3:40
